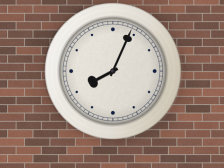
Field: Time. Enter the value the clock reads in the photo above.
8:04
